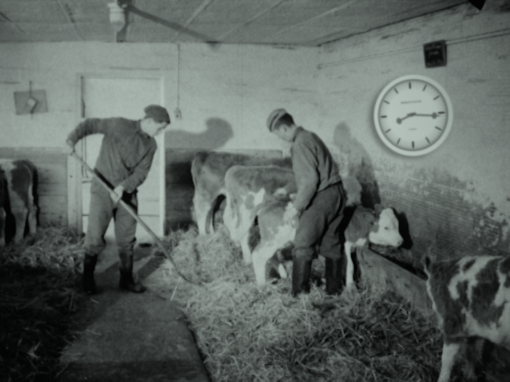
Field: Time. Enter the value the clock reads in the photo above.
8:16
